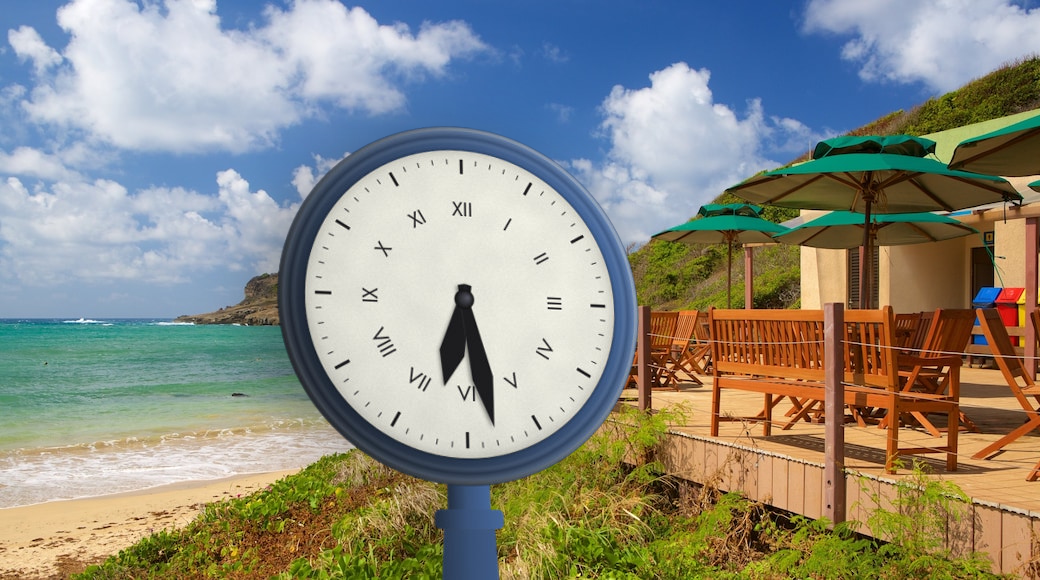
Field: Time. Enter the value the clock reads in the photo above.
6:28
